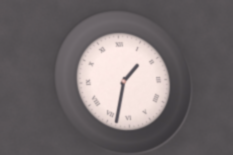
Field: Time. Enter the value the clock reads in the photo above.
1:33
